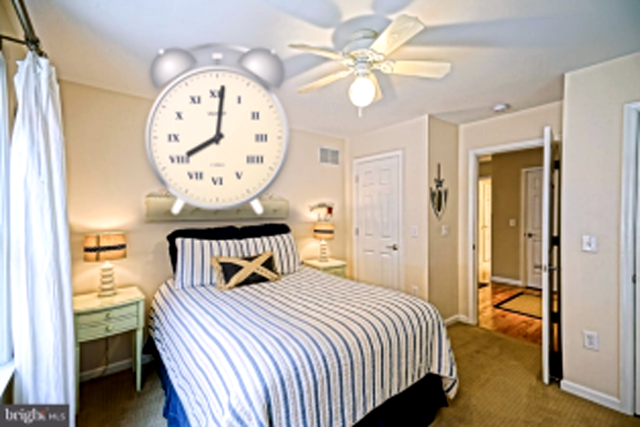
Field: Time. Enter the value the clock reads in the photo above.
8:01
